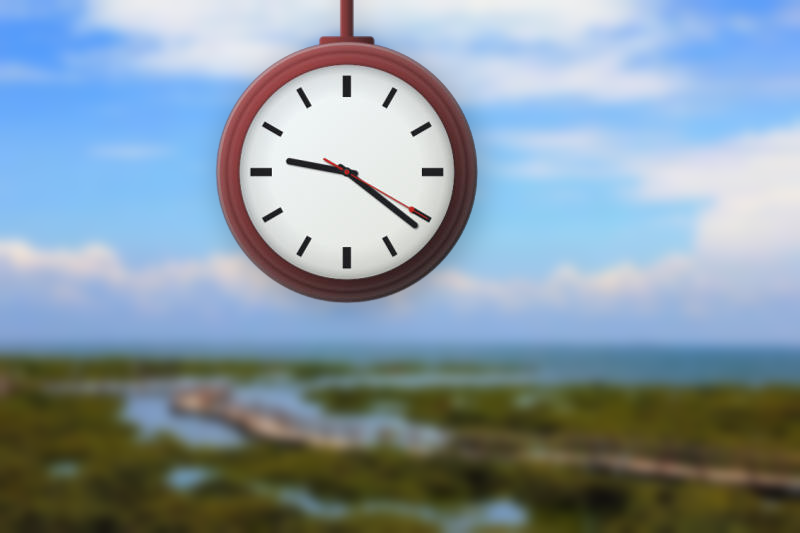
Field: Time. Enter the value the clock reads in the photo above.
9:21:20
